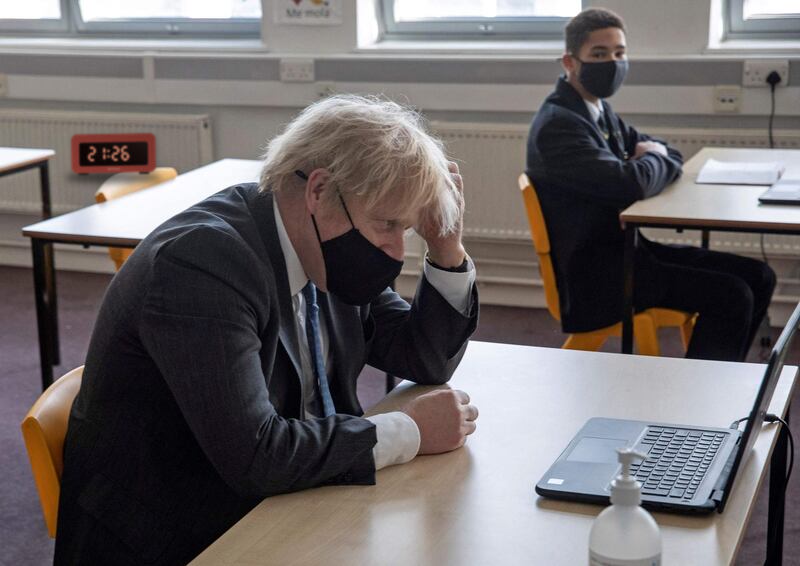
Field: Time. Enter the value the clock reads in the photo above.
21:26
